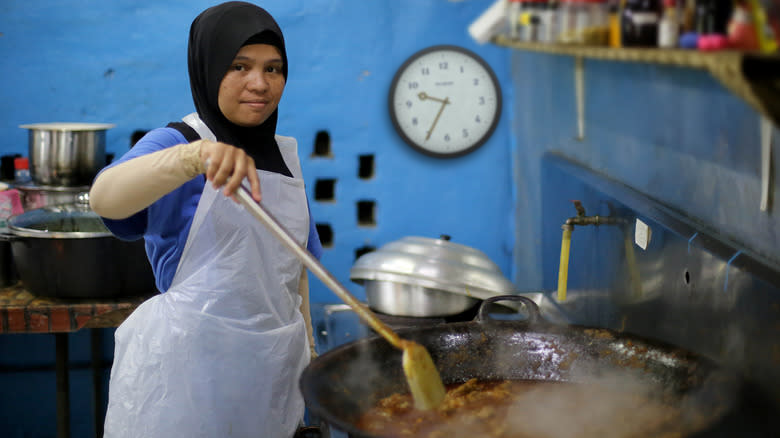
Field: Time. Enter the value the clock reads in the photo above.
9:35
